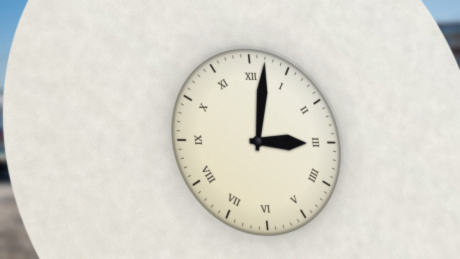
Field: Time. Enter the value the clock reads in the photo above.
3:02
